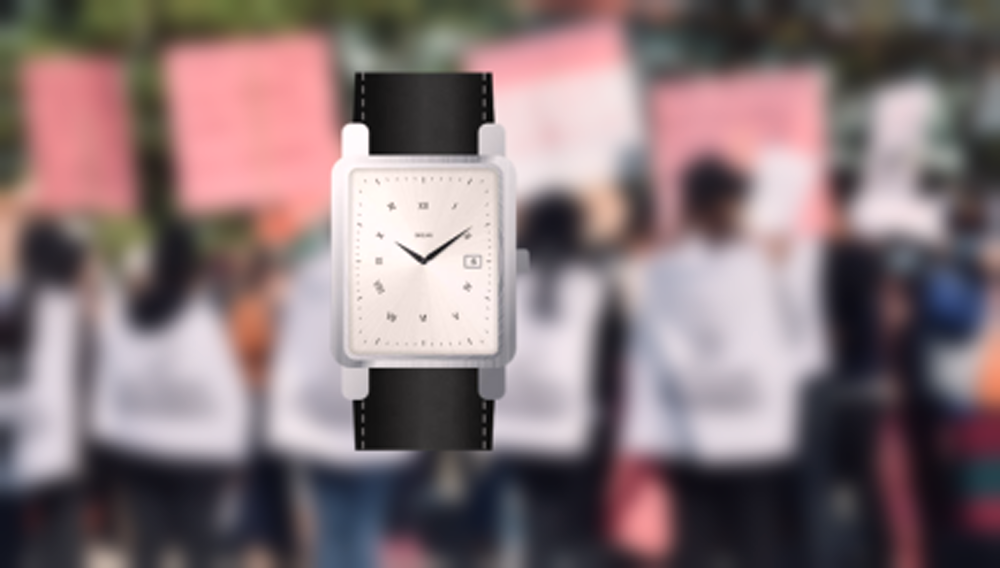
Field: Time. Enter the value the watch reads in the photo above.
10:09
